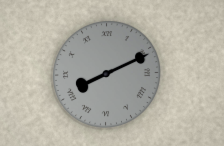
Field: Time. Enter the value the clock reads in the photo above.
8:11
